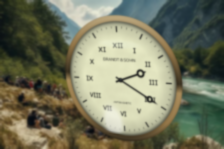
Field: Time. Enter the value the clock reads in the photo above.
2:20
